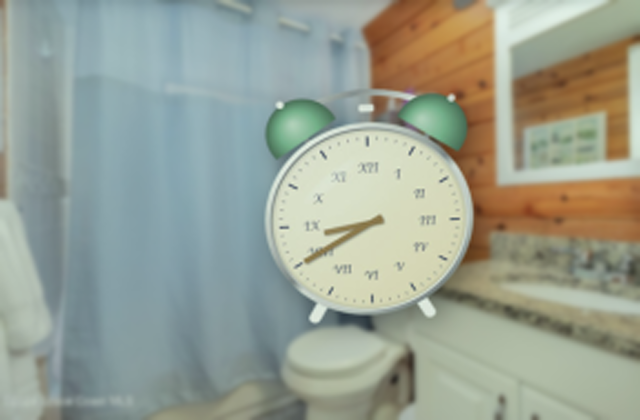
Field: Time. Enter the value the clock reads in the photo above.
8:40
